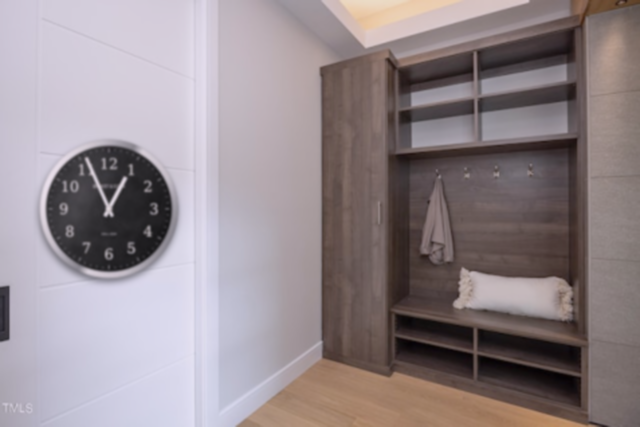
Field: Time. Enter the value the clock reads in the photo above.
12:56
